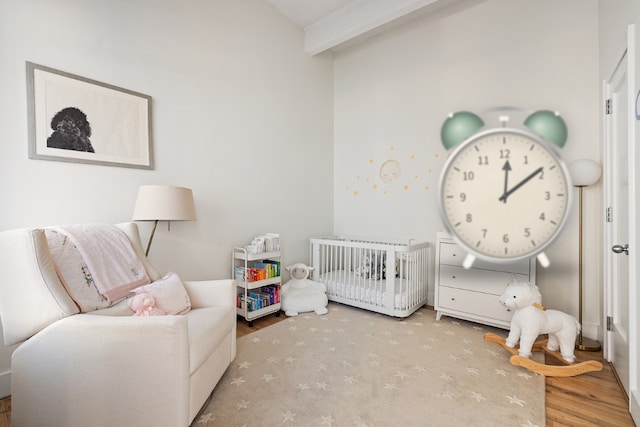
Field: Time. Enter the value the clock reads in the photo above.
12:09
